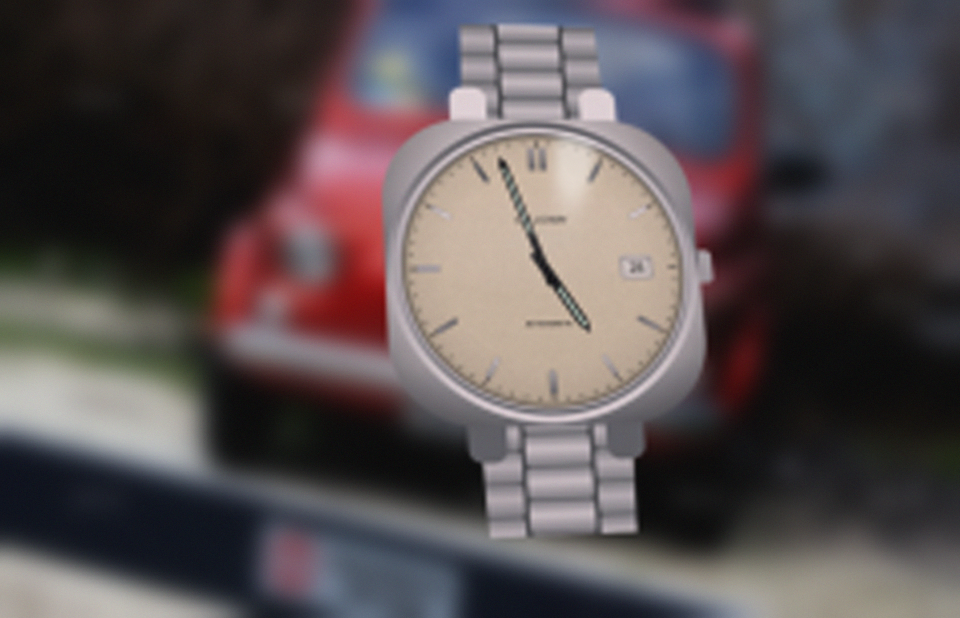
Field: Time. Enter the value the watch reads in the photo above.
4:57
